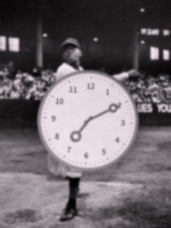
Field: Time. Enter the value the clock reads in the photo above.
7:10
